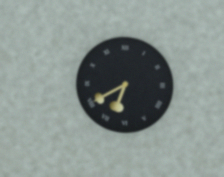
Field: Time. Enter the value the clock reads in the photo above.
6:40
